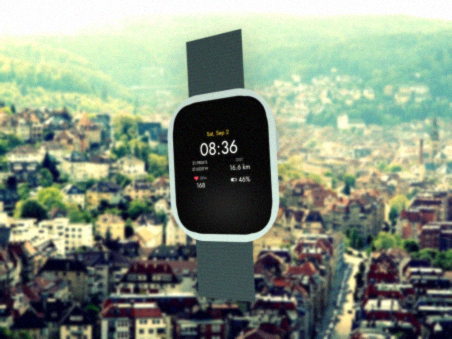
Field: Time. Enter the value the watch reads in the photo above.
8:36
